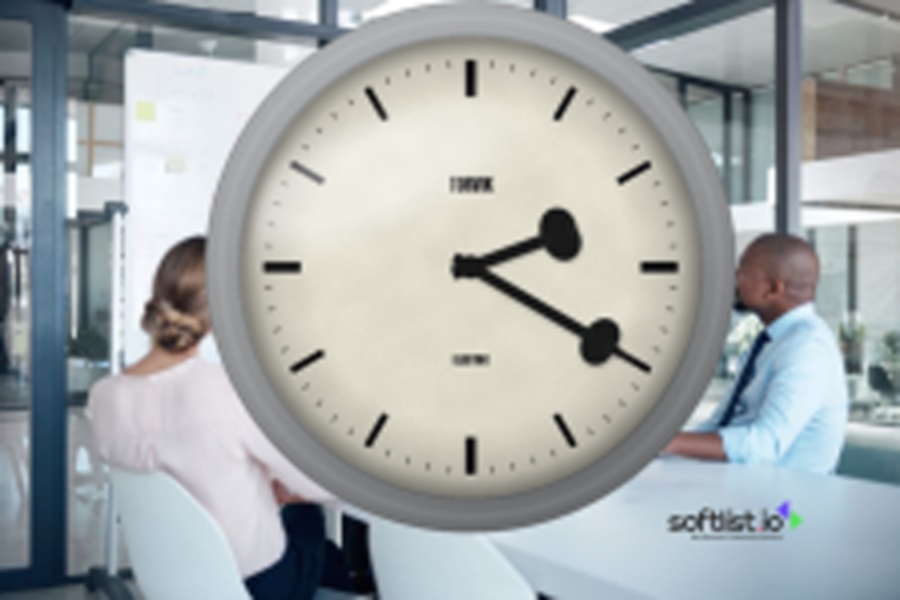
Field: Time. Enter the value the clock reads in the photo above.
2:20
